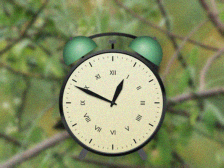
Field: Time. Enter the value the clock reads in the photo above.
12:49
